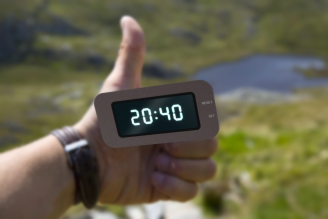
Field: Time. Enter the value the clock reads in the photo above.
20:40
